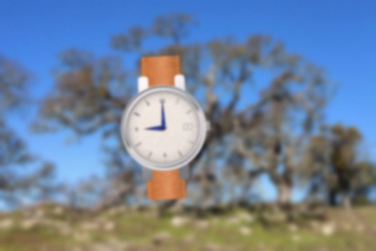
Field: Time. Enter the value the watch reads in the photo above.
9:00
